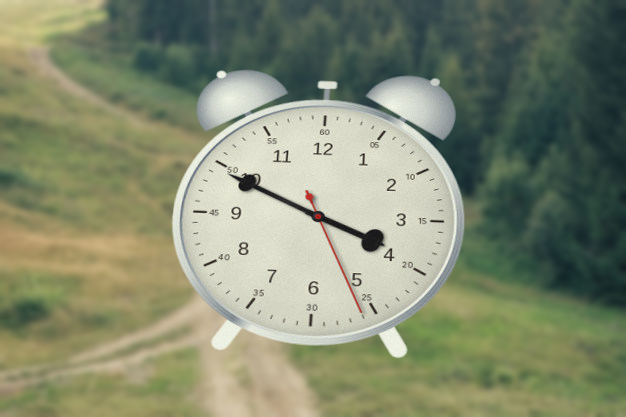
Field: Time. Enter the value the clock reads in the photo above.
3:49:26
